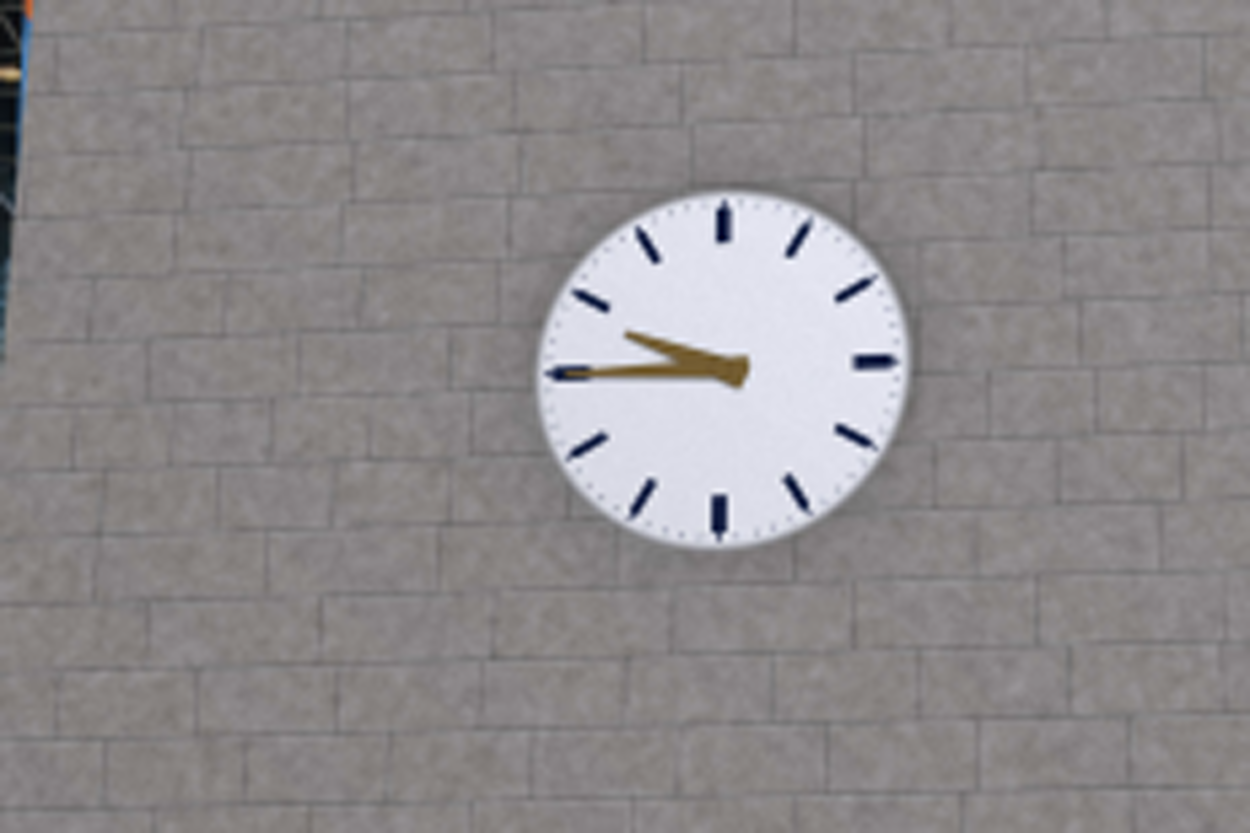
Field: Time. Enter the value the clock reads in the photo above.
9:45
